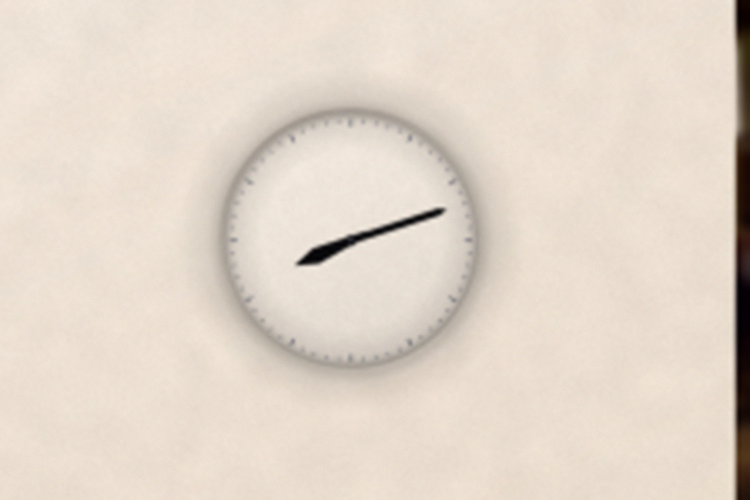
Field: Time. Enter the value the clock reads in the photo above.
8:12
